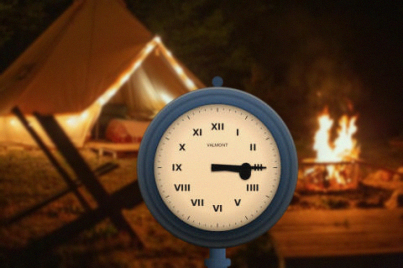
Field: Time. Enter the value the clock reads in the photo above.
3:15
